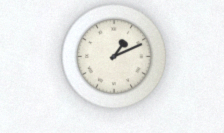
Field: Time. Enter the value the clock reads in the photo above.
1:11
